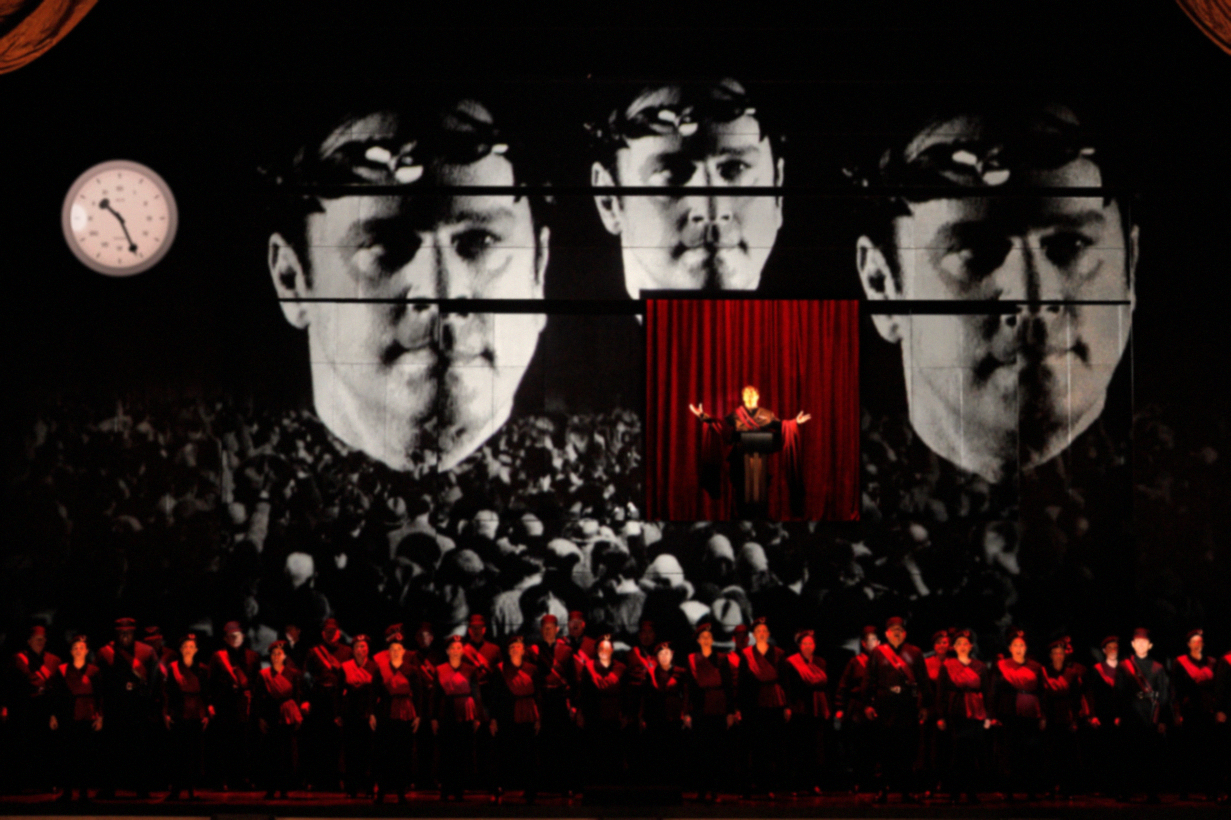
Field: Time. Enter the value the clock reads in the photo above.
10:26
